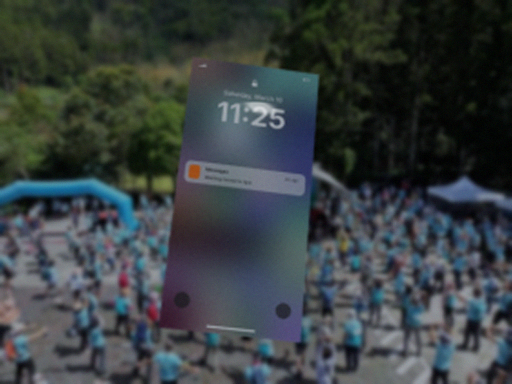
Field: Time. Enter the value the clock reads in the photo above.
11:25
